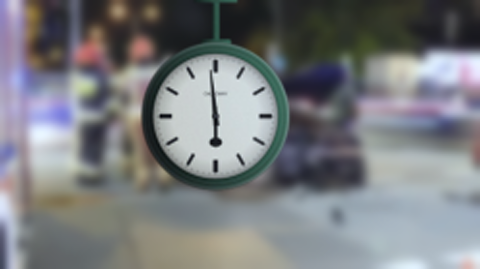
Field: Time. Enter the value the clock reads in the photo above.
5:59
